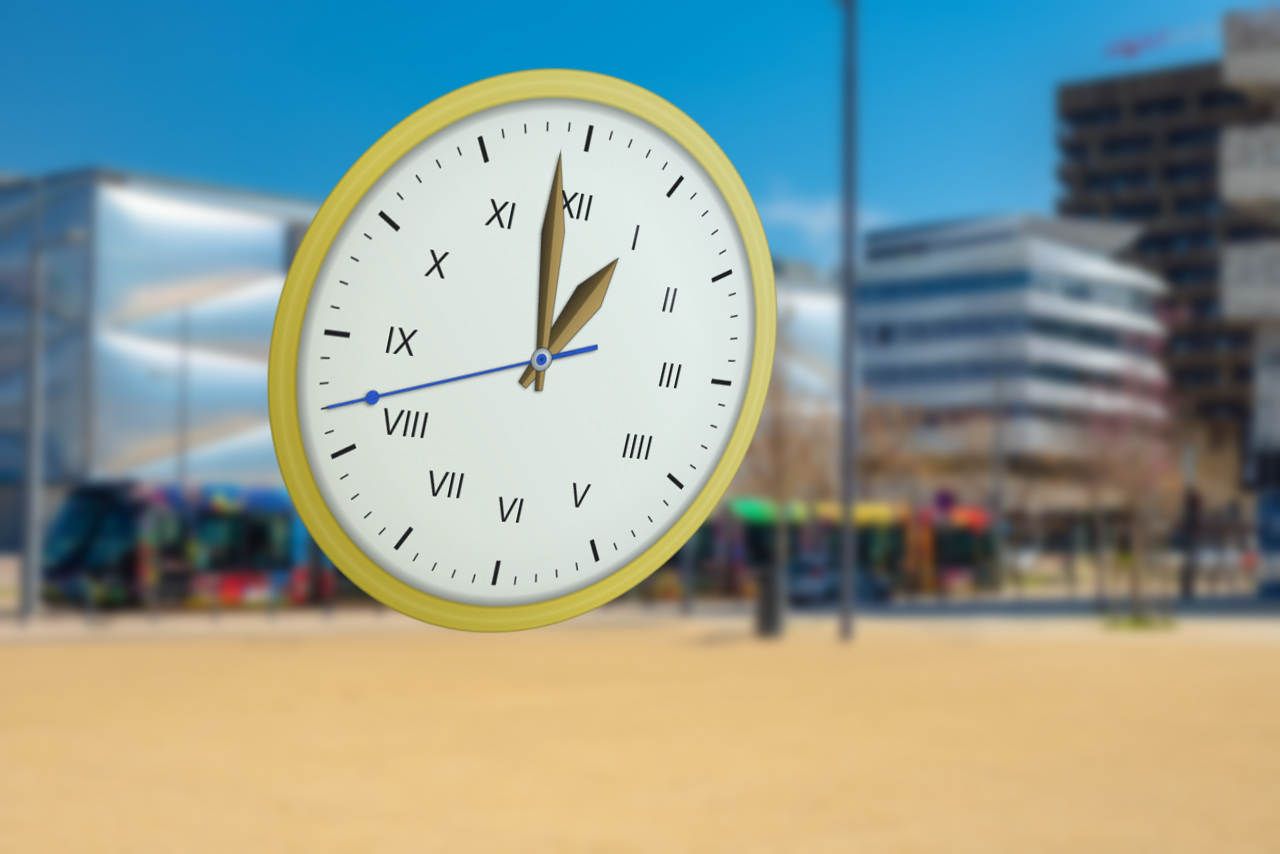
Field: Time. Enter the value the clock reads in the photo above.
12:58:42
